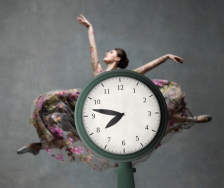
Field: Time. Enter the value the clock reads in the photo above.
7:47
